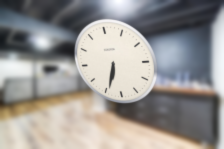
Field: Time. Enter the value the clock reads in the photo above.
6:34
